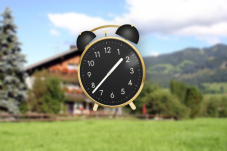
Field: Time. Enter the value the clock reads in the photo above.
1:38
